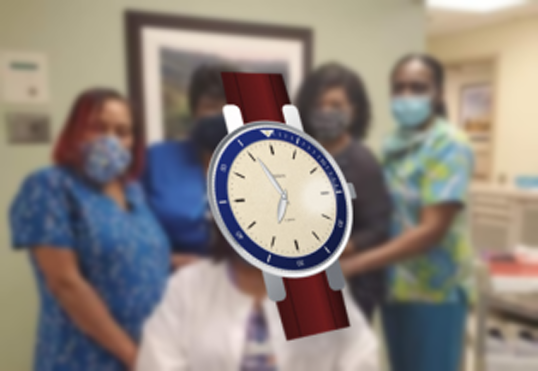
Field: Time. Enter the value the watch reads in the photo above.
6:56
